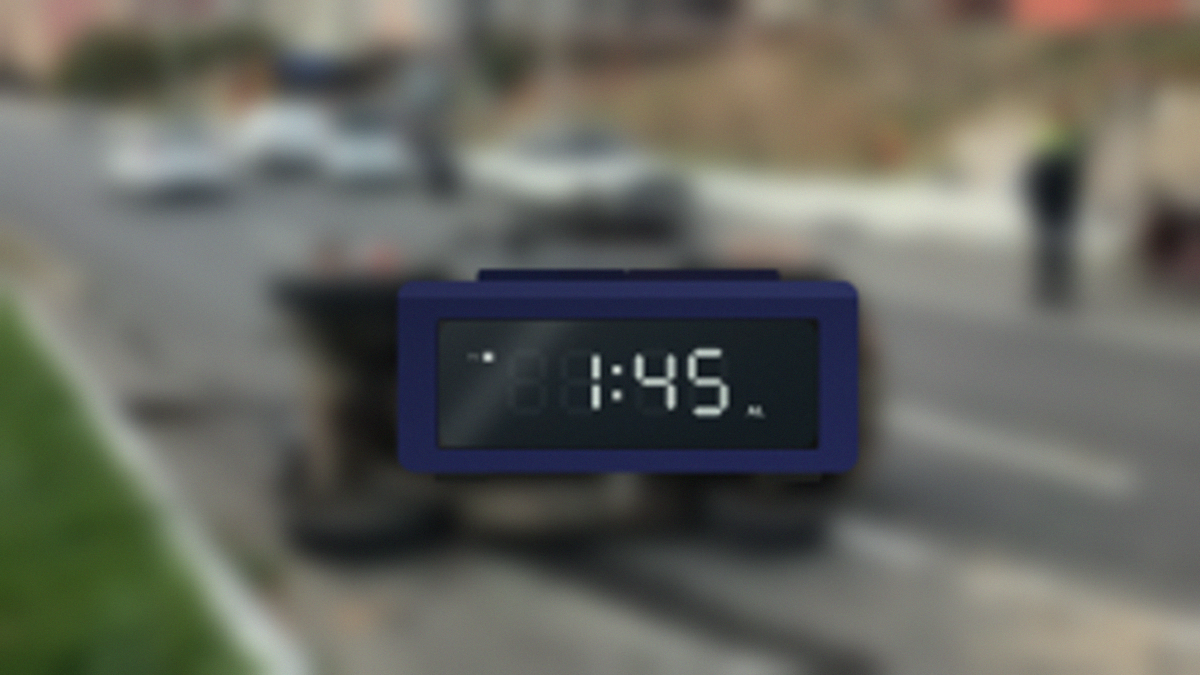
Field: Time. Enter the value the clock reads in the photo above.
1:45
